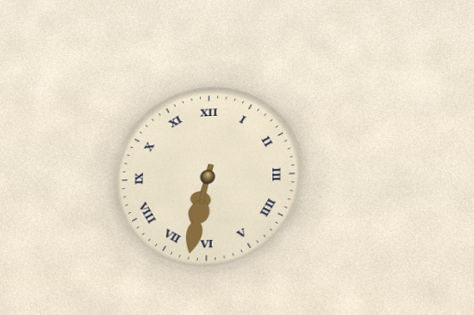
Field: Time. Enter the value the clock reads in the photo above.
6:32
